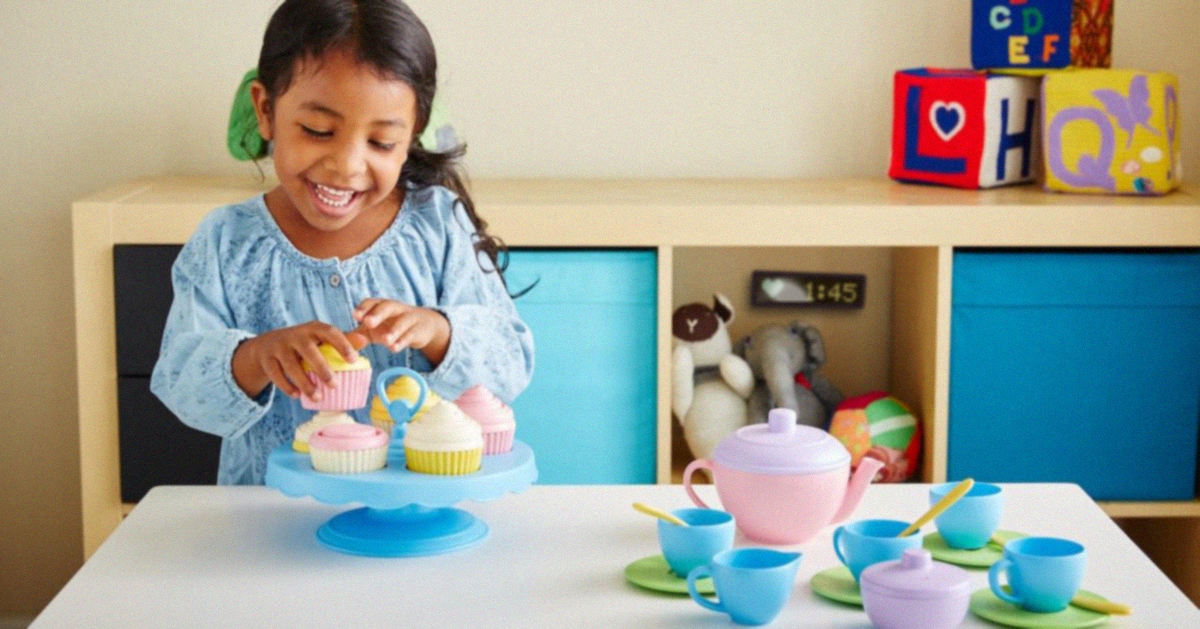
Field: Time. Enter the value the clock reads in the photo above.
1:45
